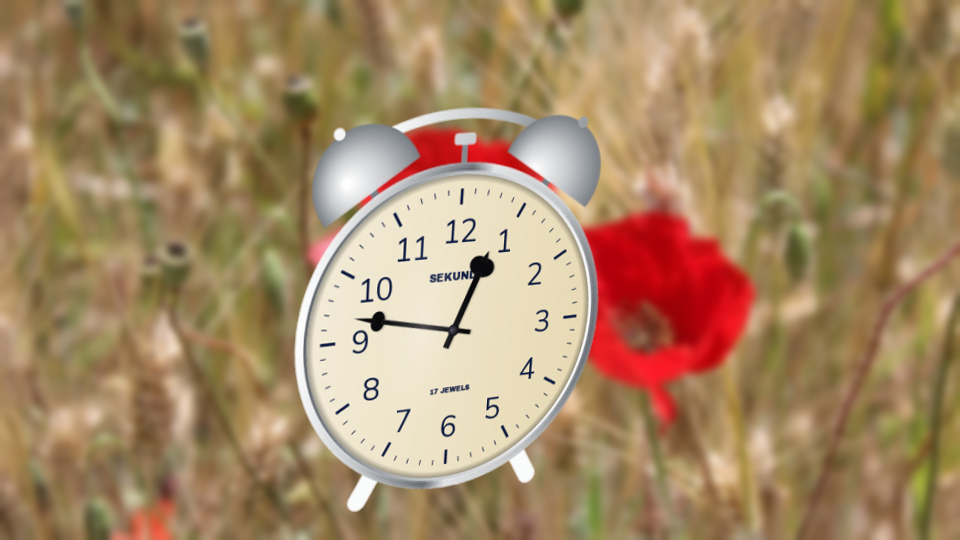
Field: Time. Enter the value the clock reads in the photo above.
12:47
